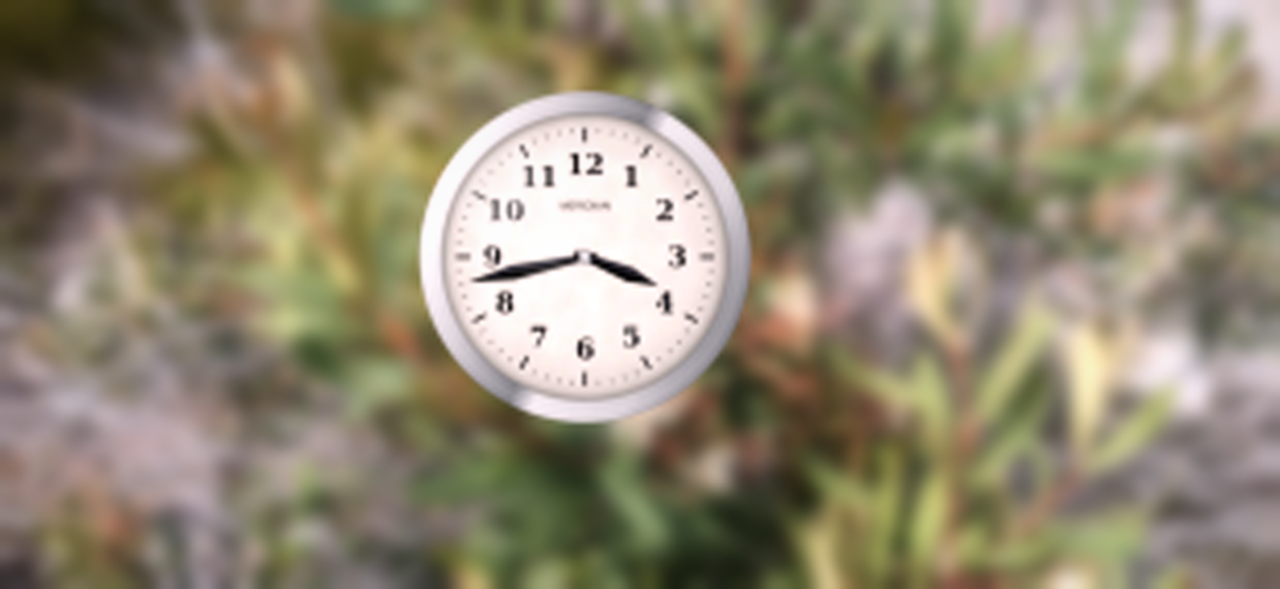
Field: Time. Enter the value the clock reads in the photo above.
3:43
